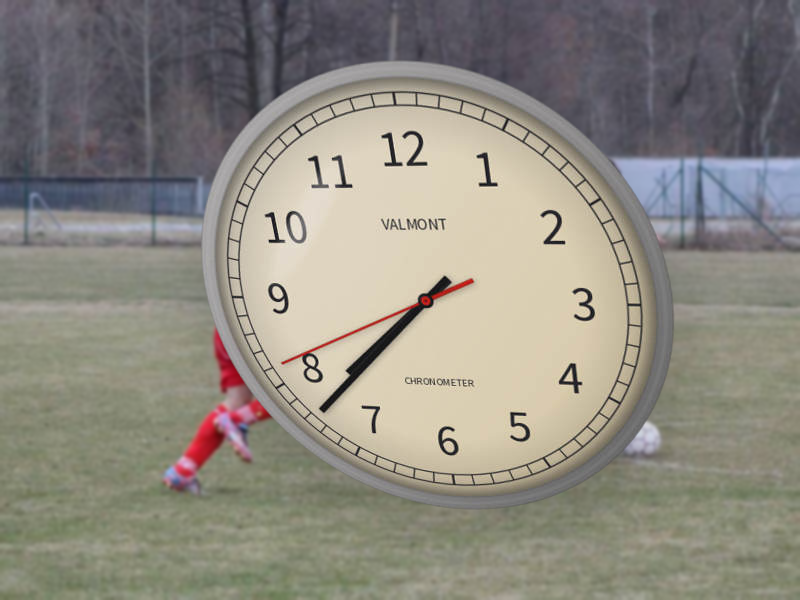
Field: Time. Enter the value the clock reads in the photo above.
7:37:41
